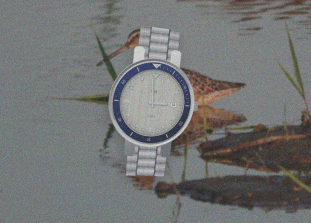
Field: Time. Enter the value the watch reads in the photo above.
2:59
